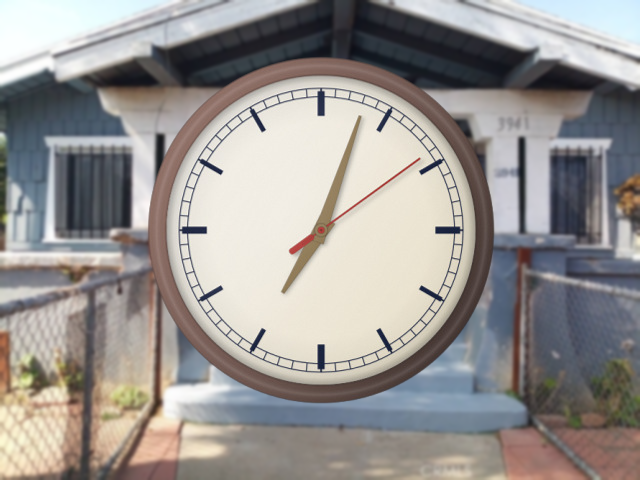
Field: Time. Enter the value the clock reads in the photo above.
7:03:09
